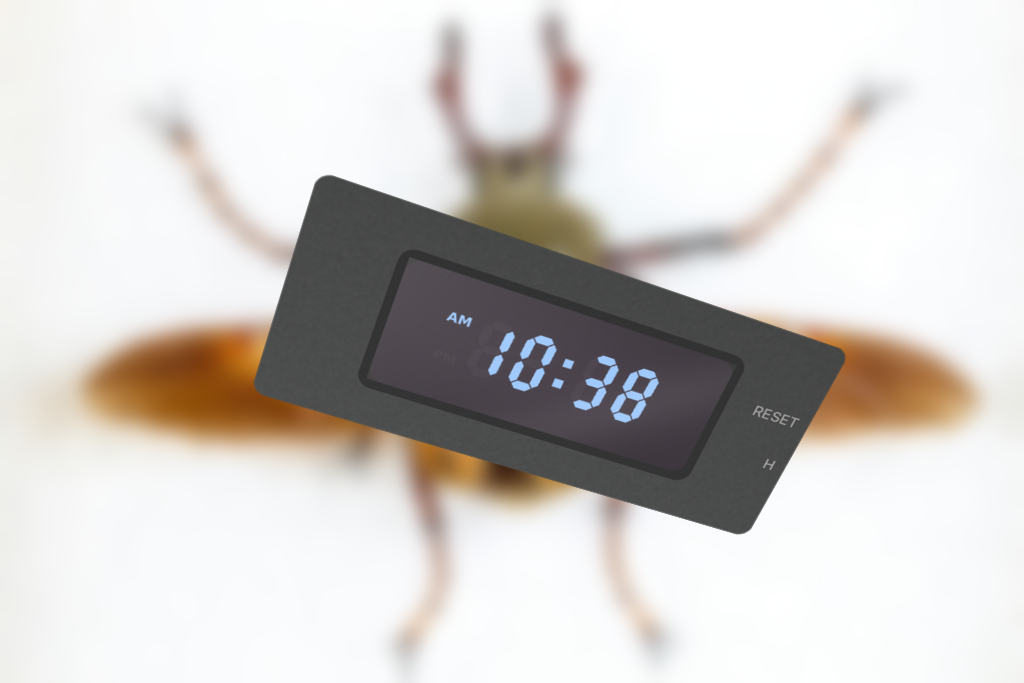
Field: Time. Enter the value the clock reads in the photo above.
10:38
